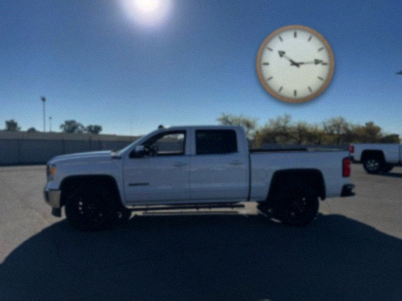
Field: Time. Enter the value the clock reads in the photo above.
10:14
